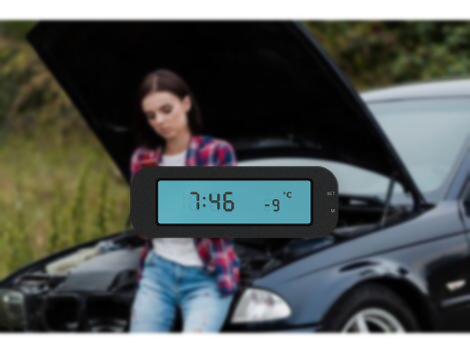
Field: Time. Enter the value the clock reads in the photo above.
7:46
